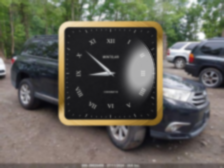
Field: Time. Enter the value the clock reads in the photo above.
8:52
